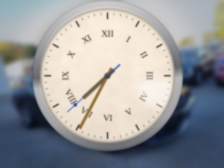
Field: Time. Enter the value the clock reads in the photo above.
7:34:38
